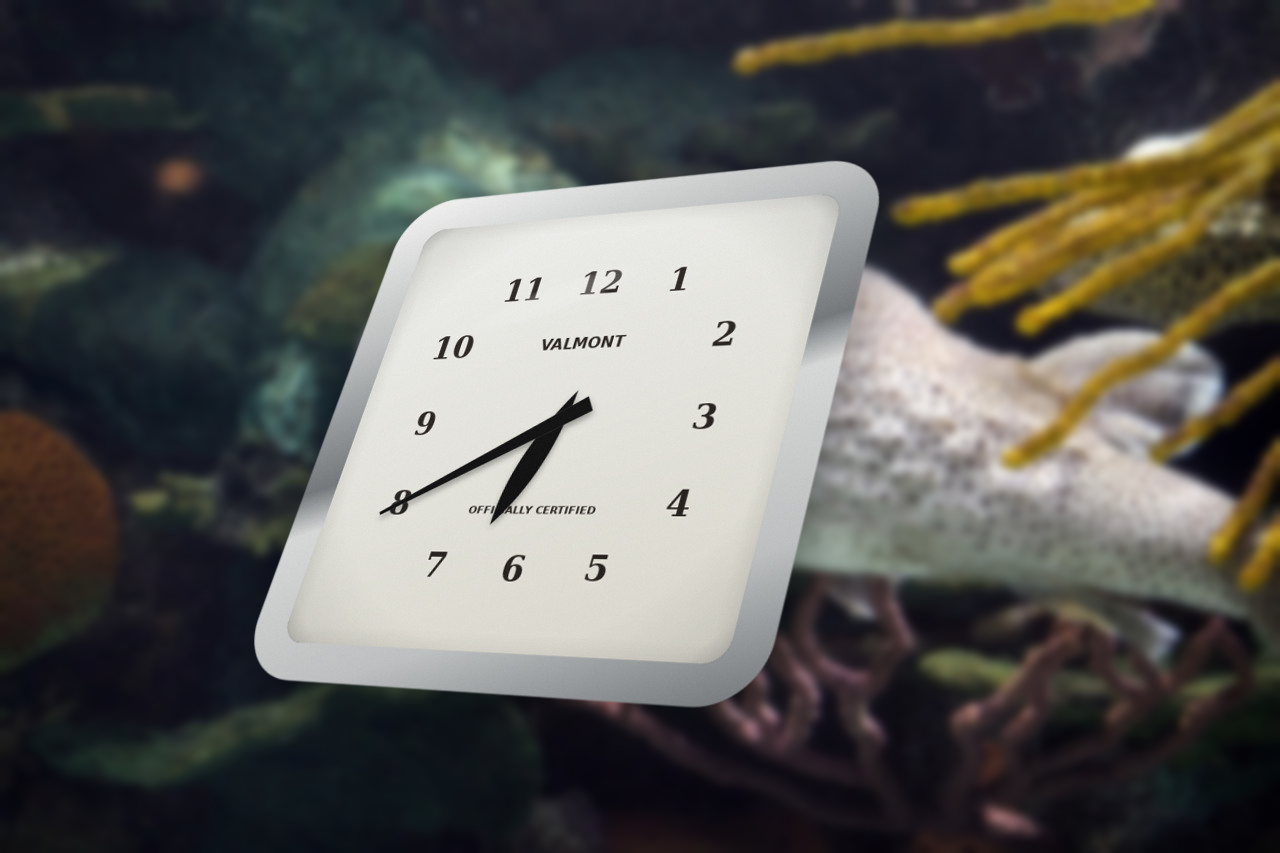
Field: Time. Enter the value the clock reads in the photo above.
6:40
